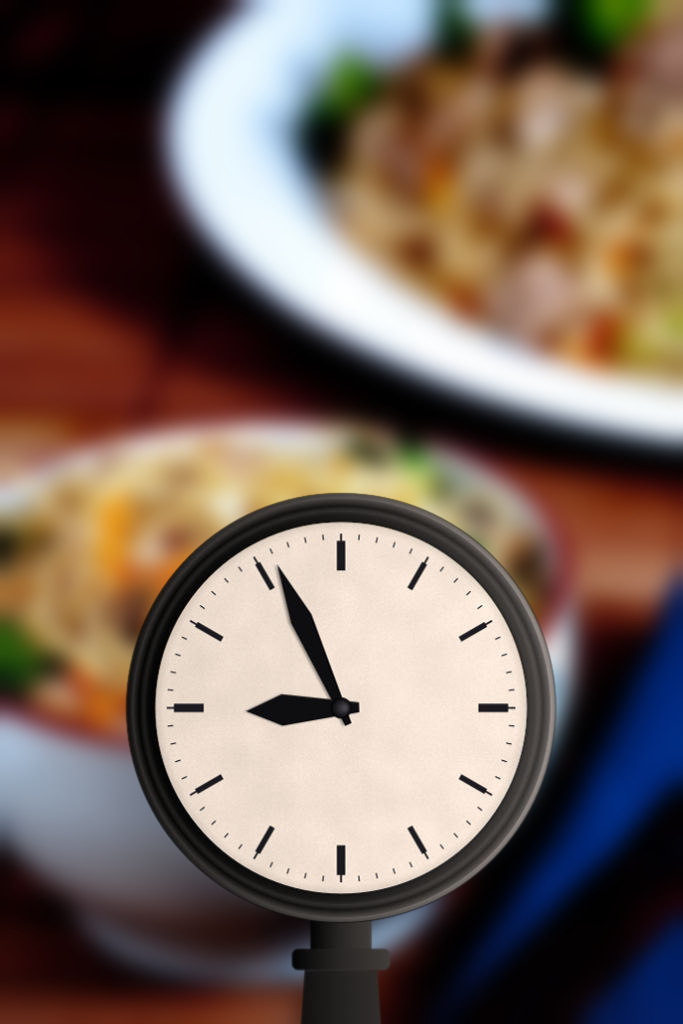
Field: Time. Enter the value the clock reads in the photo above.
8:56
